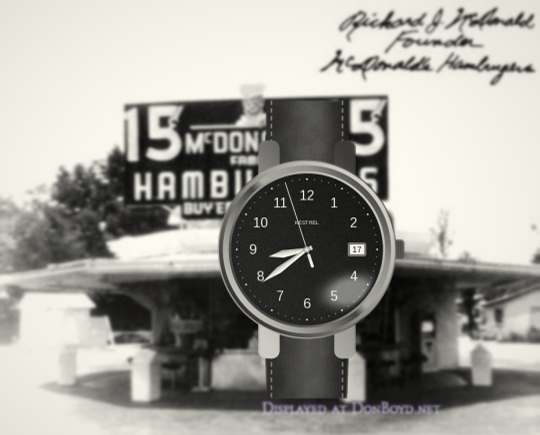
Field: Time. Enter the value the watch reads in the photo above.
8:38:57
